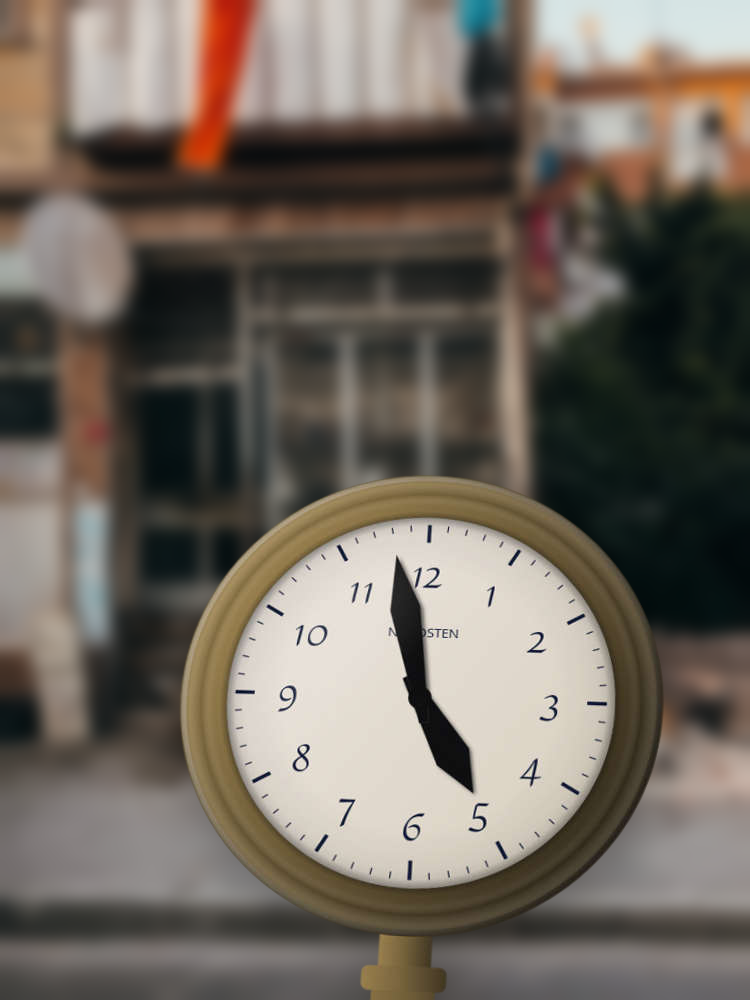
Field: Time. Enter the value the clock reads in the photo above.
4:58
